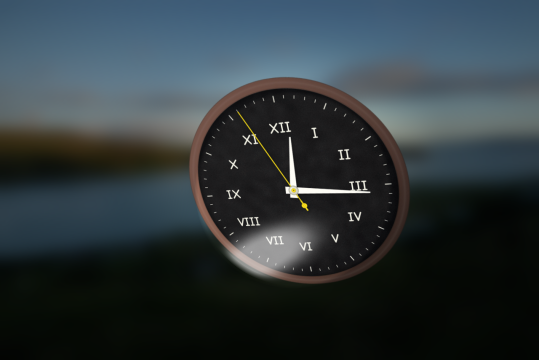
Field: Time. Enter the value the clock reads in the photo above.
12:15:56
